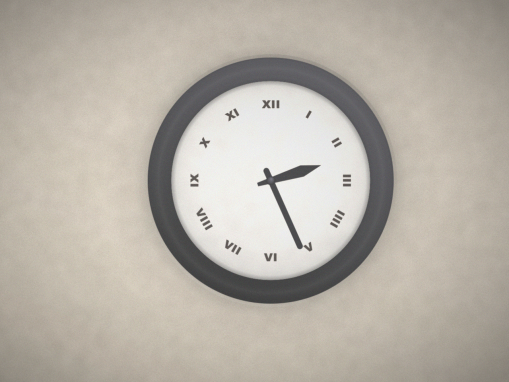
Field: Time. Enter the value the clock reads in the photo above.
2:26
